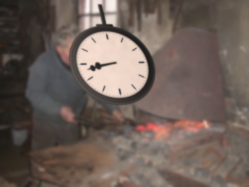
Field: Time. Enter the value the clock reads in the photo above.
8:43
